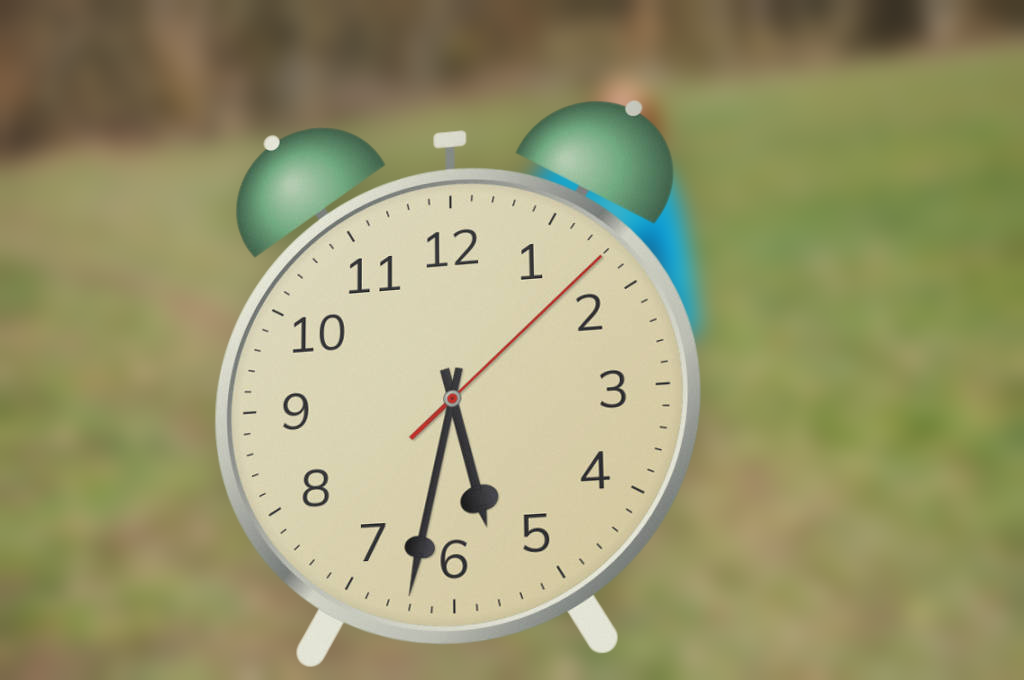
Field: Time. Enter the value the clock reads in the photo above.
5:32:08
